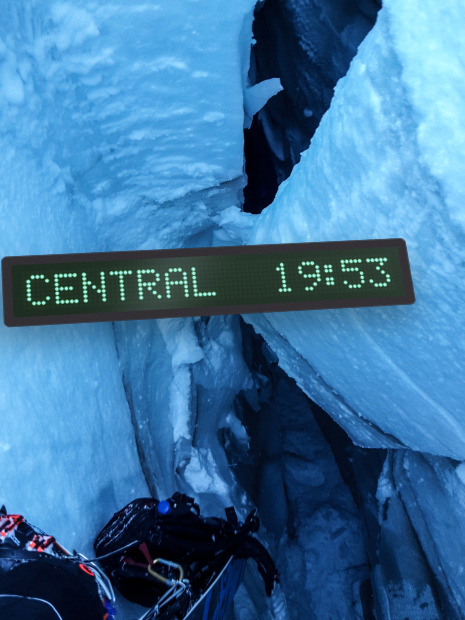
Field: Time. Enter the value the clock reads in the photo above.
19:53
